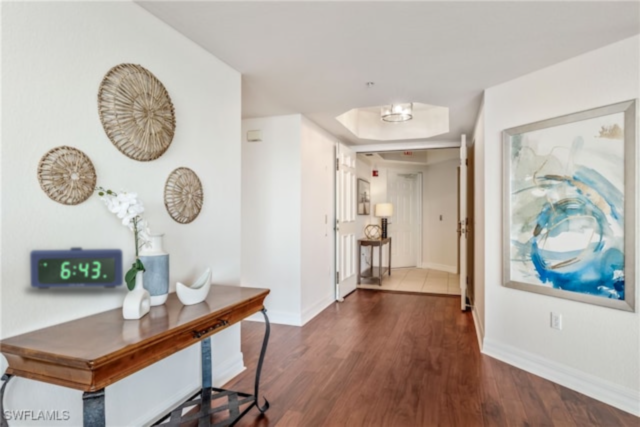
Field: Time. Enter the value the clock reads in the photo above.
6:43
